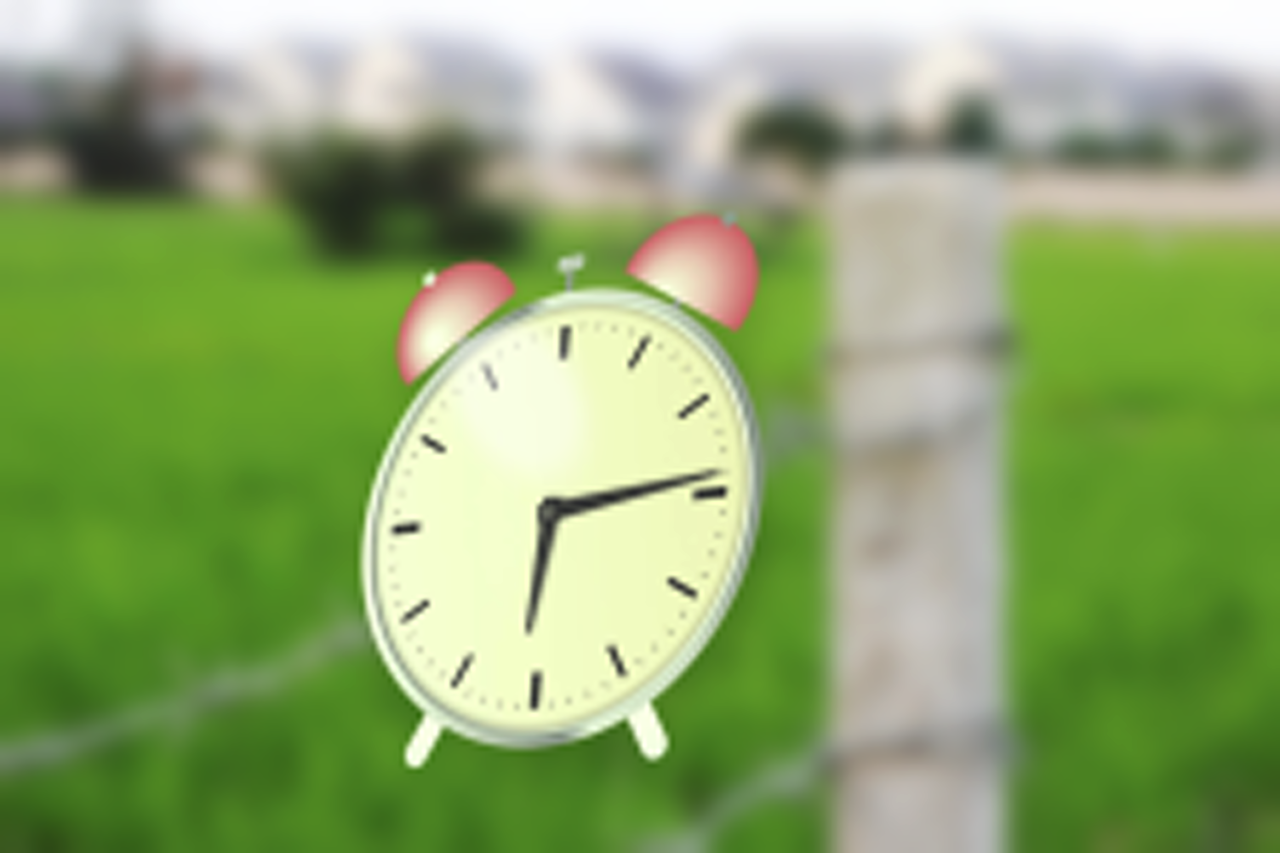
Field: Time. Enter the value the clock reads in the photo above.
6:14
